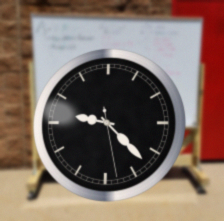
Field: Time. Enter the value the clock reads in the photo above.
9:22:28
